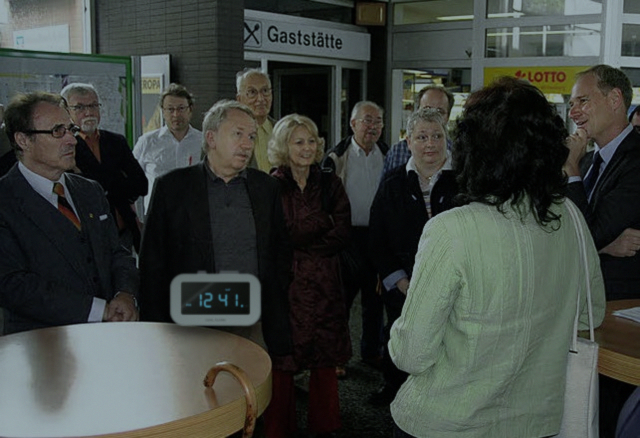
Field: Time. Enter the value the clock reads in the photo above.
12:41
